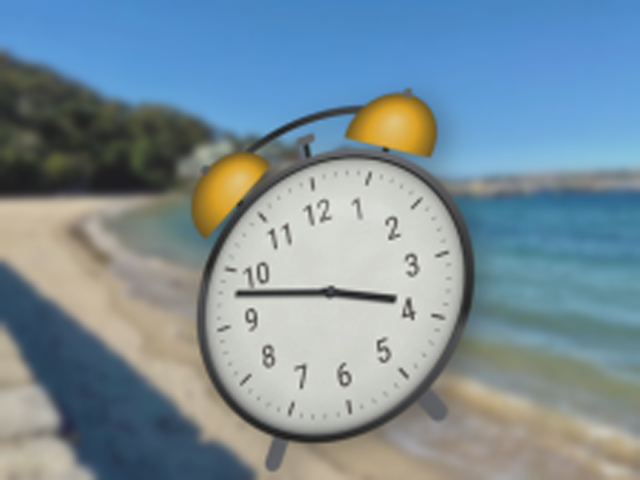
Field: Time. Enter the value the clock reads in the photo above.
3:48
